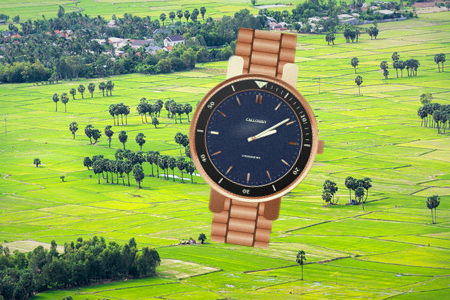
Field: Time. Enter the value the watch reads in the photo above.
2:09
